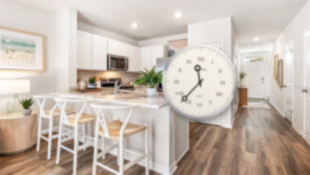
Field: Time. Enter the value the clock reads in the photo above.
11:37
